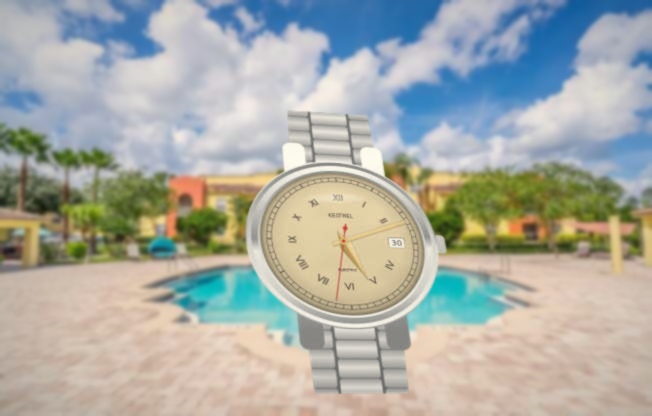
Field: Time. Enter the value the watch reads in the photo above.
5:11:32
